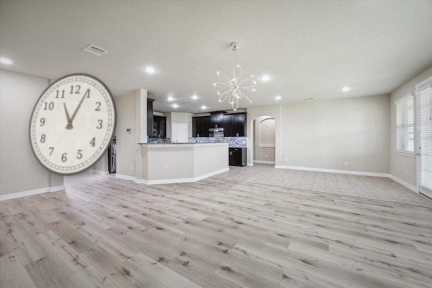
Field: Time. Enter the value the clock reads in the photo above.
11:04
